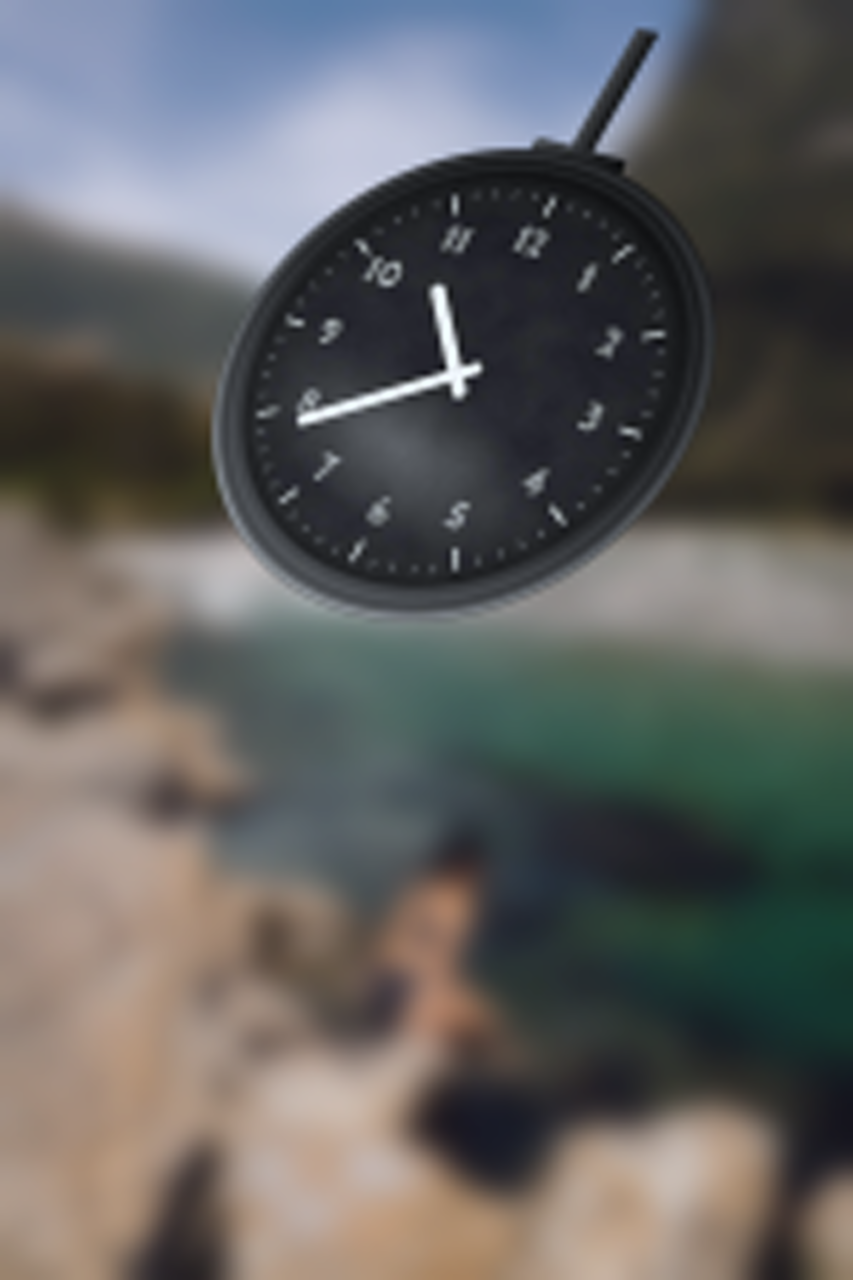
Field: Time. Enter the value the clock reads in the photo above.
10:39
